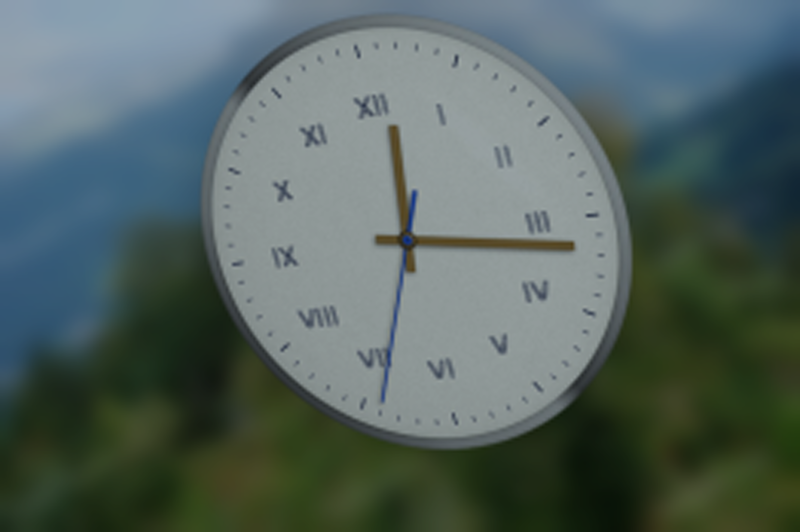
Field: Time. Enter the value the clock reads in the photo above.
12:16:34
